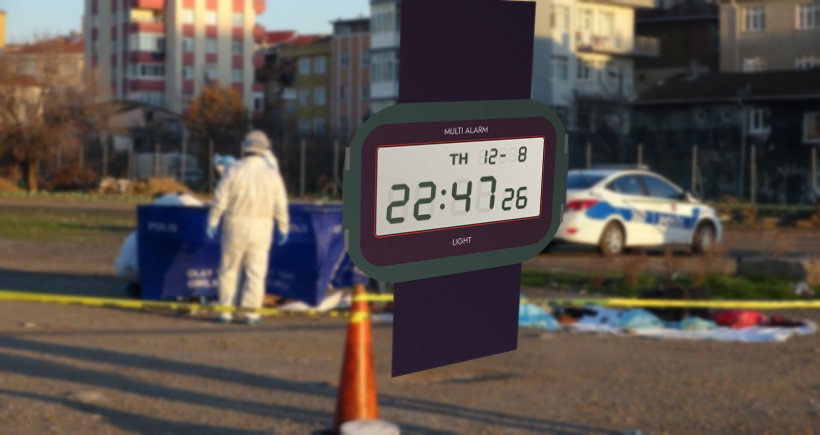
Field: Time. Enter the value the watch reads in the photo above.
22:47:26
